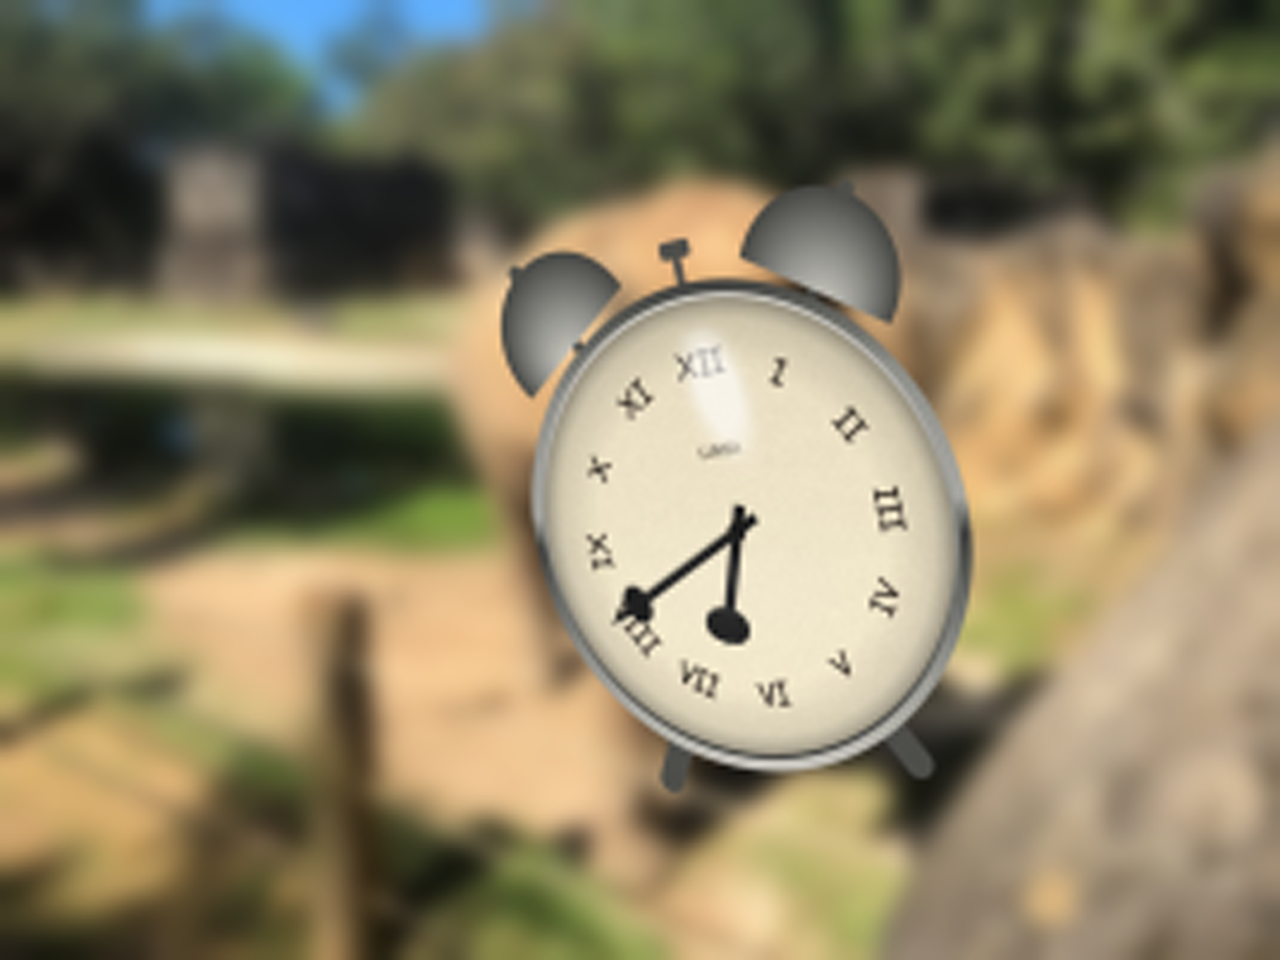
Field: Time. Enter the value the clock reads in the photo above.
6:41
